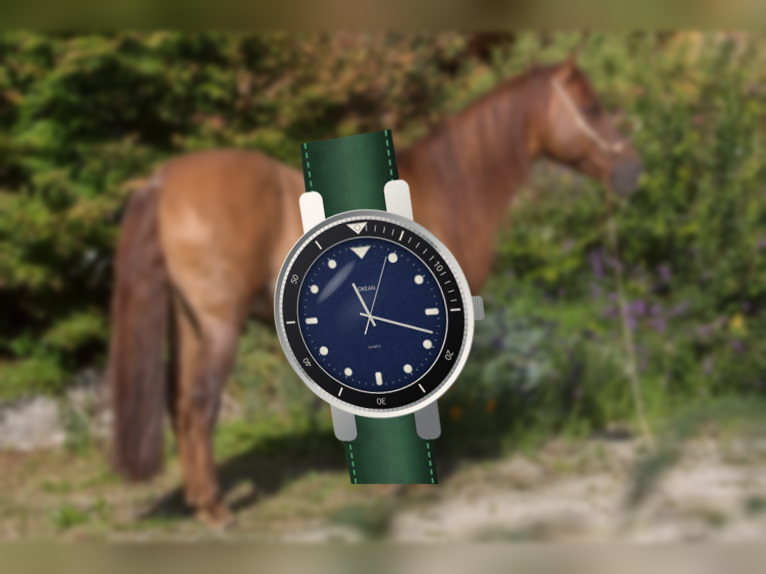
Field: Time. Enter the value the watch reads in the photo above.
11:18:04
